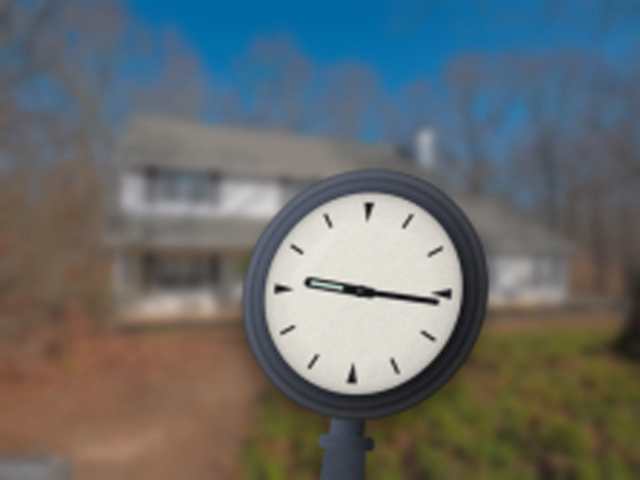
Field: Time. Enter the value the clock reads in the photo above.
9:16
